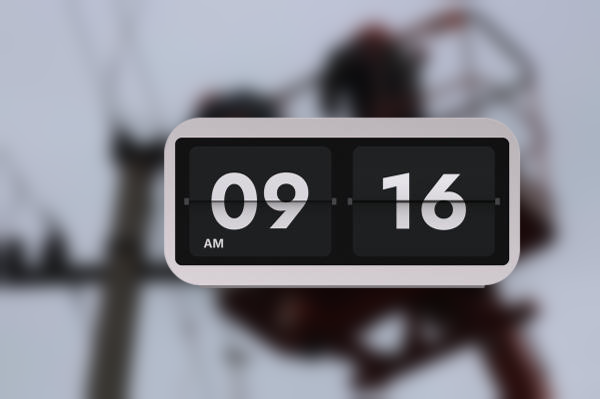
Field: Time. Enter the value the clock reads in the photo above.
9:16
